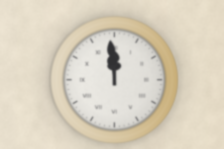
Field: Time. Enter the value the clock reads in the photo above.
11:59
